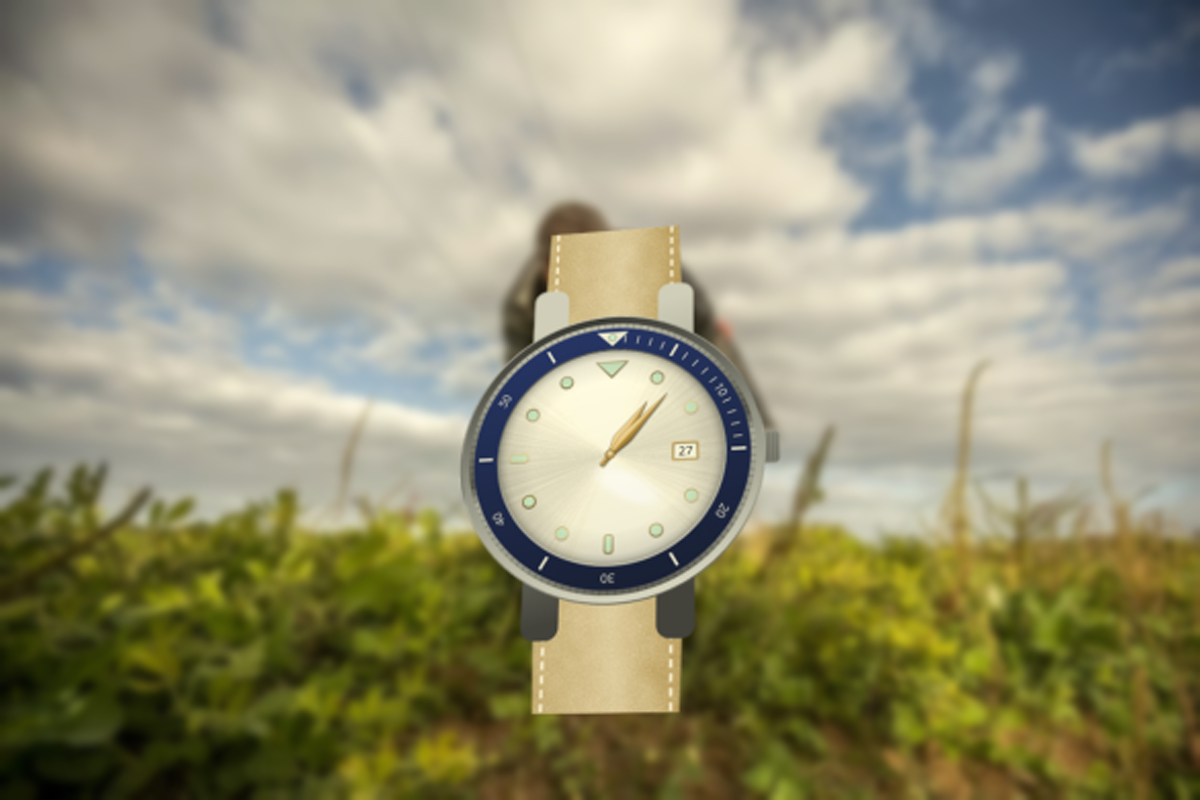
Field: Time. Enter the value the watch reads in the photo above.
1:07
